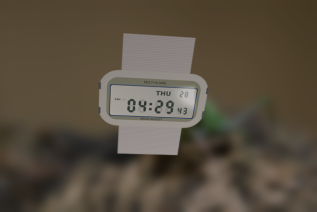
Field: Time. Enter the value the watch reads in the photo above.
4:29:43
